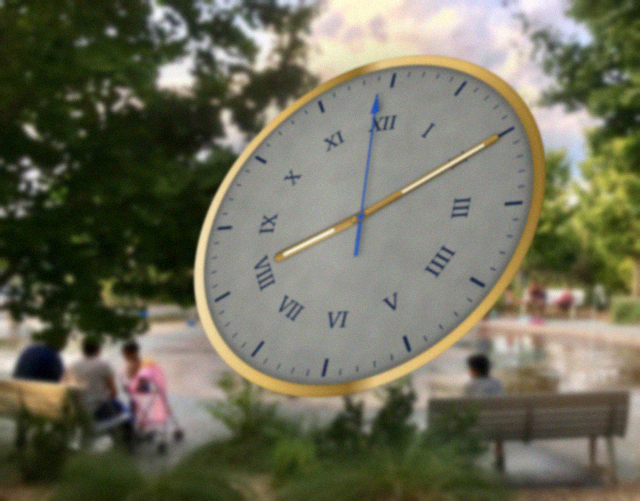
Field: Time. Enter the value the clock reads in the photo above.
8:09:59
